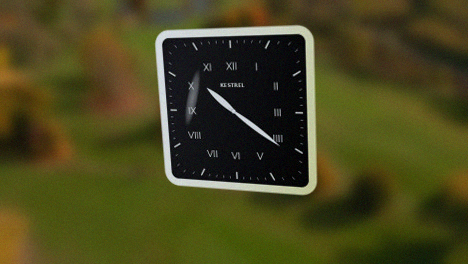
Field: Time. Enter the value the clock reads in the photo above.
10:21
